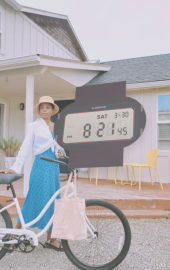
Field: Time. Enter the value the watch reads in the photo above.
8:21:45
